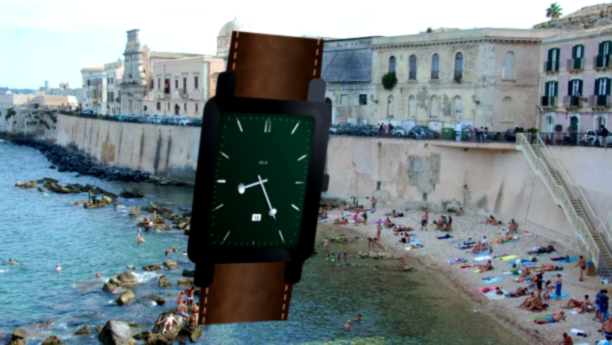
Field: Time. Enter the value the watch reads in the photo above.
8:25
